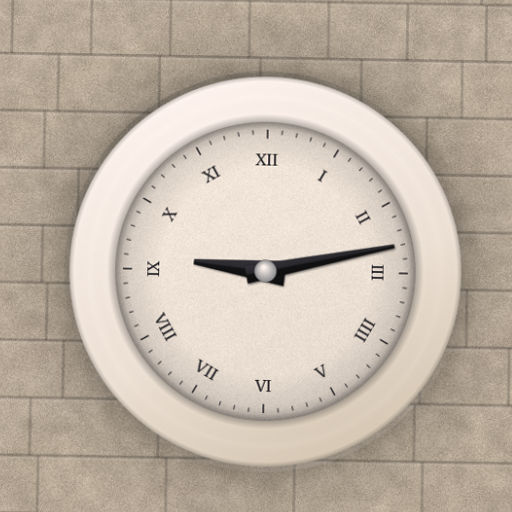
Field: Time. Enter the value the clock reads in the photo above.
9:13
